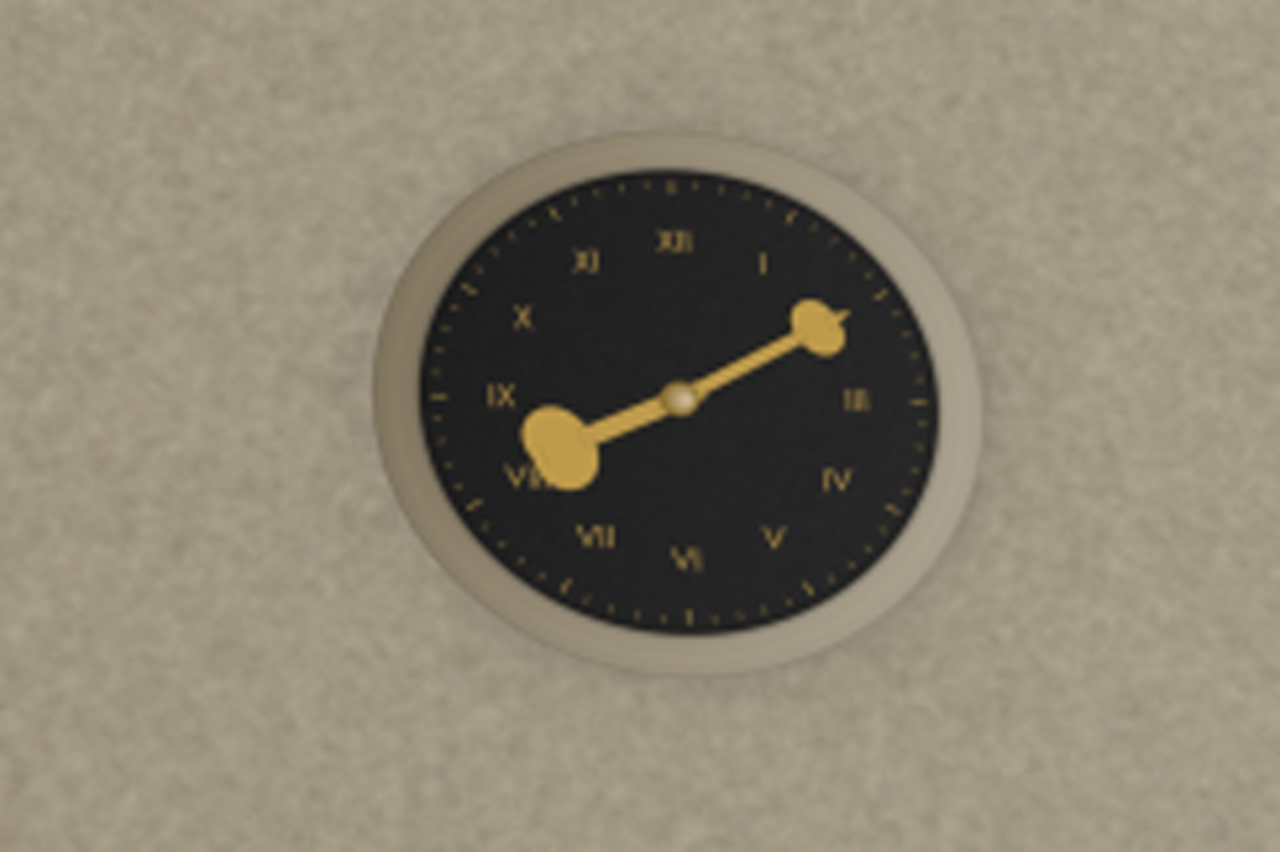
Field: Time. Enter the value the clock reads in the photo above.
8:10
